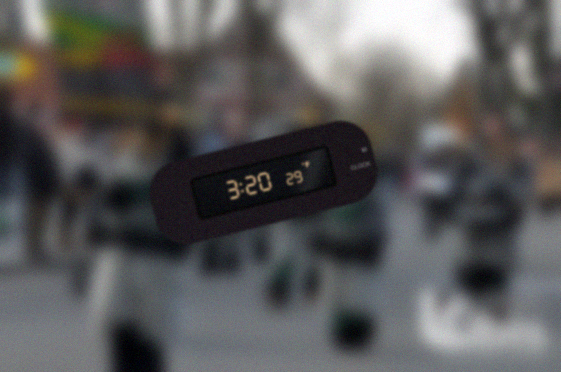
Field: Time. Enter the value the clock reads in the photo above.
3:20
